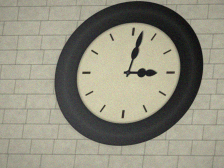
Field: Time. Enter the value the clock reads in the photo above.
3:02
